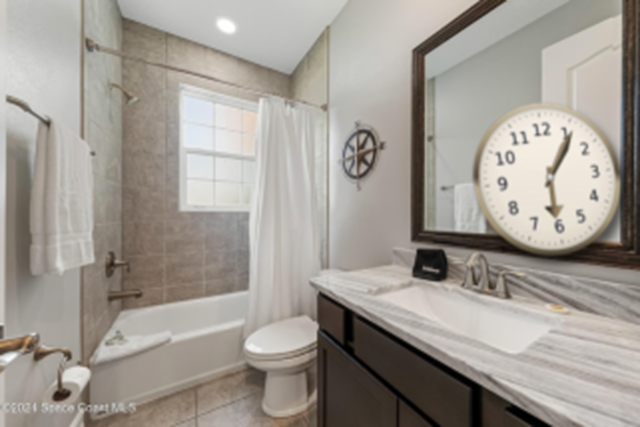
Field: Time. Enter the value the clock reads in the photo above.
6:06
